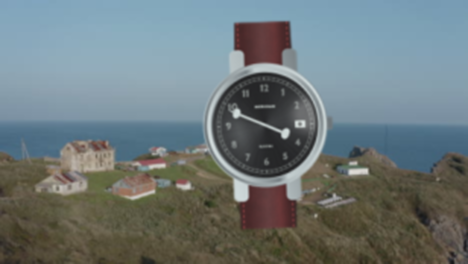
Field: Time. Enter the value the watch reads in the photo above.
3:49
